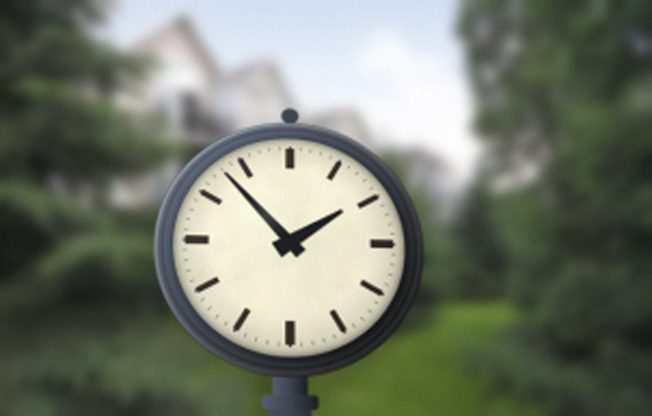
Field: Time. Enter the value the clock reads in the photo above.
1:53
